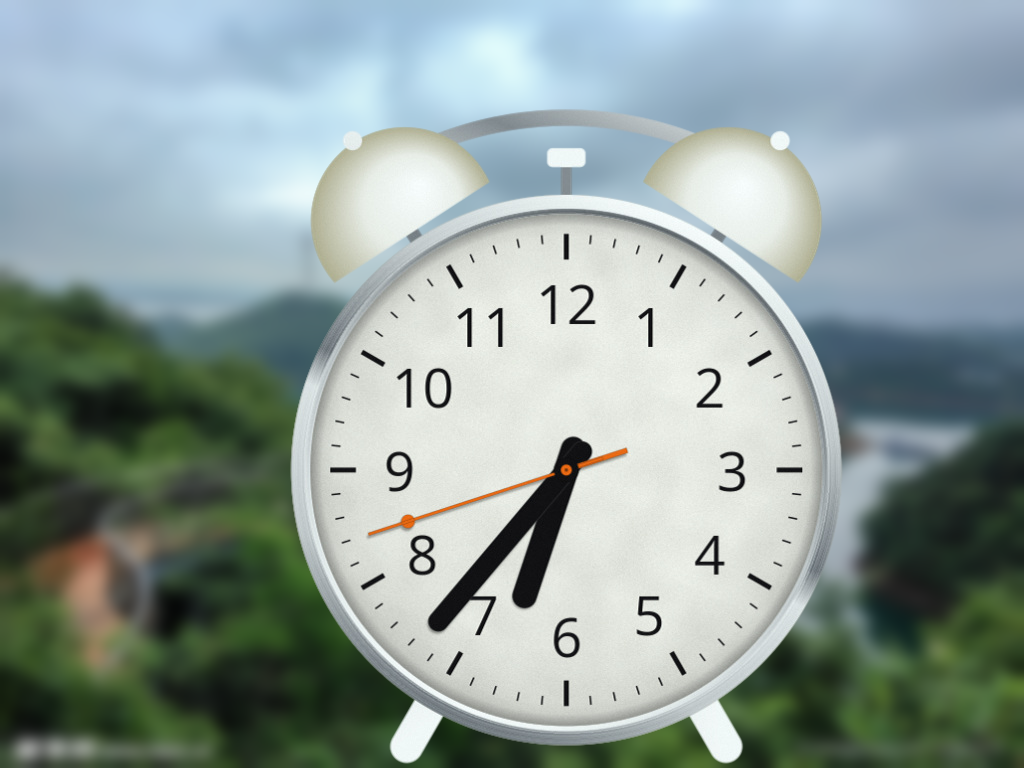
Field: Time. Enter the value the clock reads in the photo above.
6:36:42
